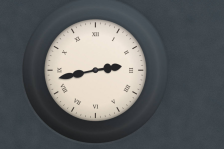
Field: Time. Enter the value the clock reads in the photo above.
2:43
